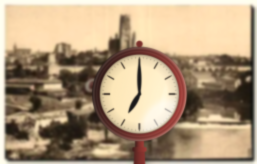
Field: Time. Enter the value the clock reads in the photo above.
7:00
